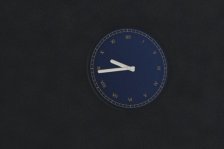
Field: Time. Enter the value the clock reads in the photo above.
9:44
